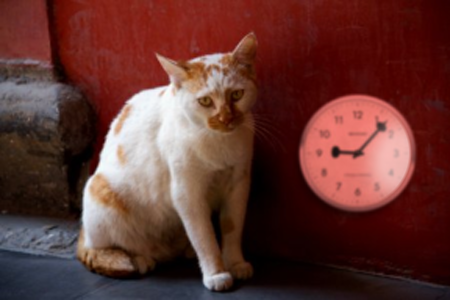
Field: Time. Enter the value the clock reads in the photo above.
9:07
